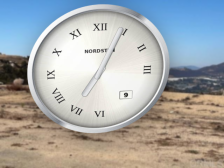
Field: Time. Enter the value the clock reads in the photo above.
7:04
